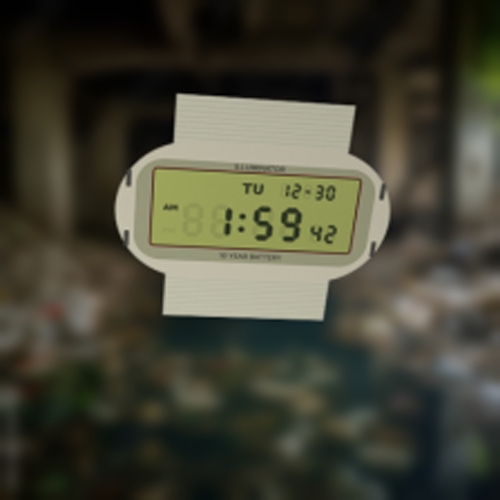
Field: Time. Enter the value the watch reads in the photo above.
1:59:42
